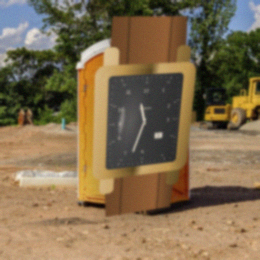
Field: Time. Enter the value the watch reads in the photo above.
11:33
